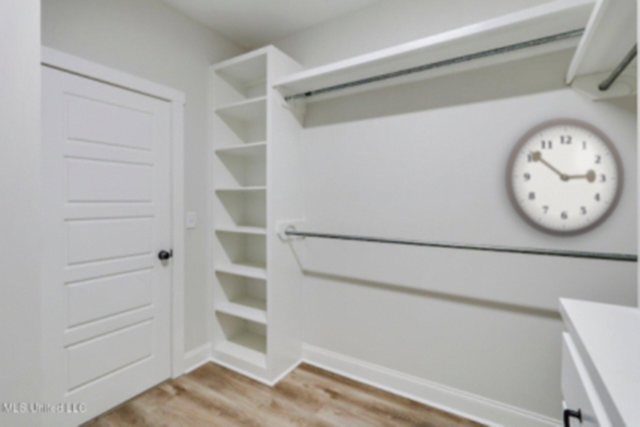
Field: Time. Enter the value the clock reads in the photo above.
2:51
